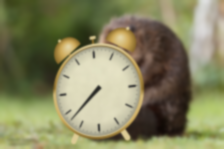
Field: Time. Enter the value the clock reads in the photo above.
7:38
